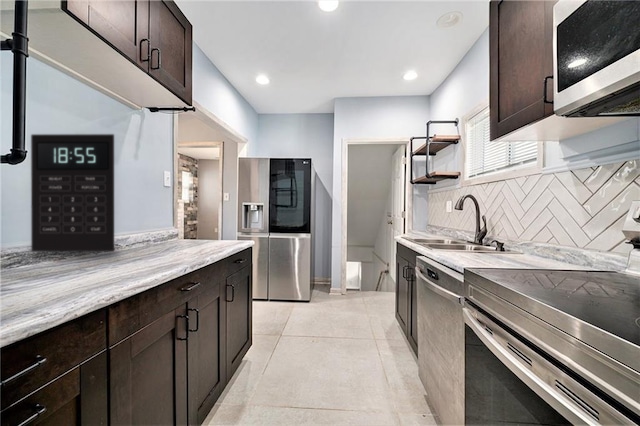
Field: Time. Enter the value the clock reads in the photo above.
18:55
